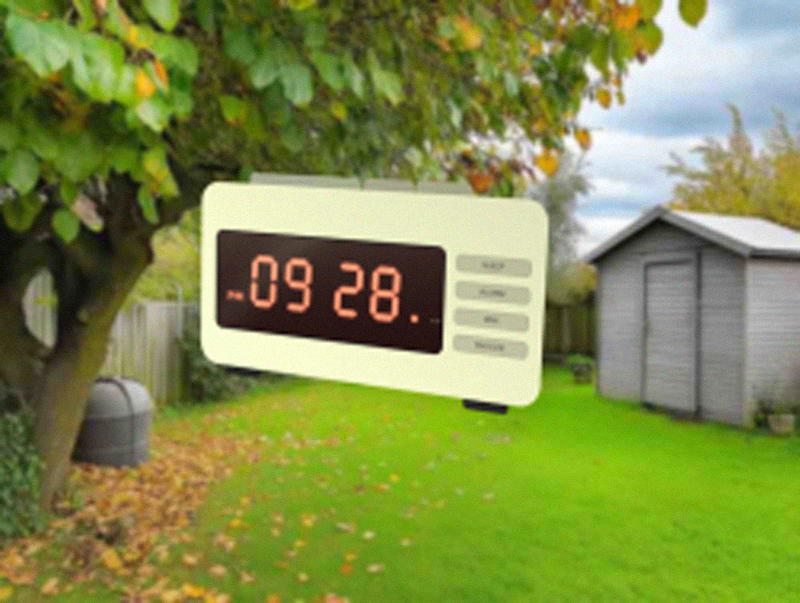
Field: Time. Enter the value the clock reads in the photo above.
9:28
